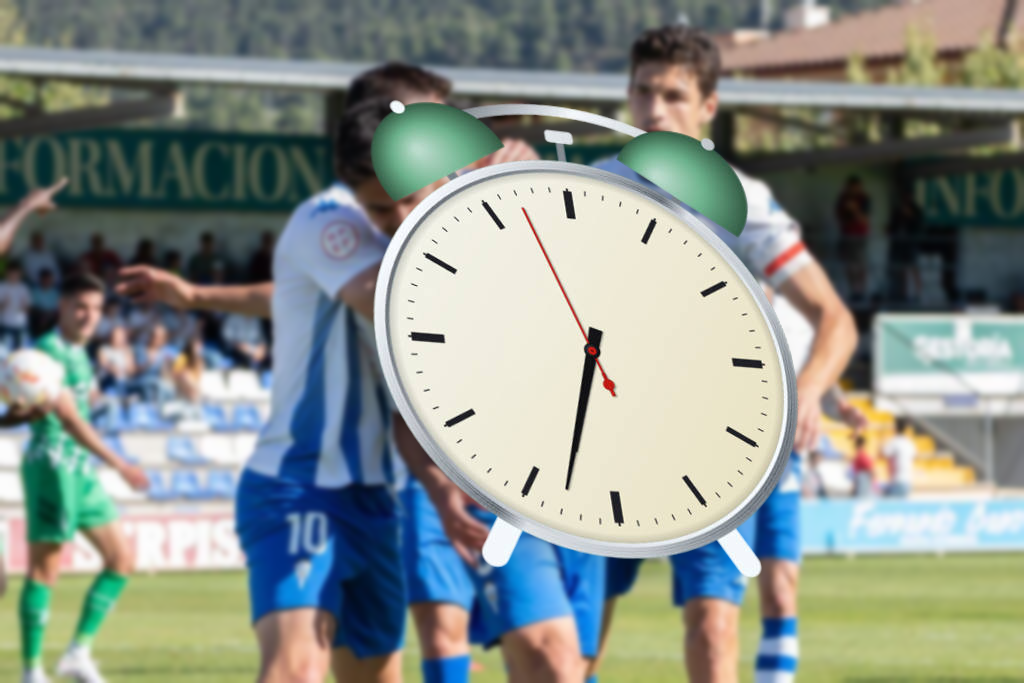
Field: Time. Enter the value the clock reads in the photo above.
6:32:57
